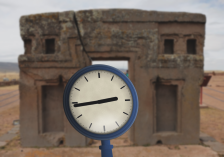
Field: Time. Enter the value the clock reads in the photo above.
2:44
